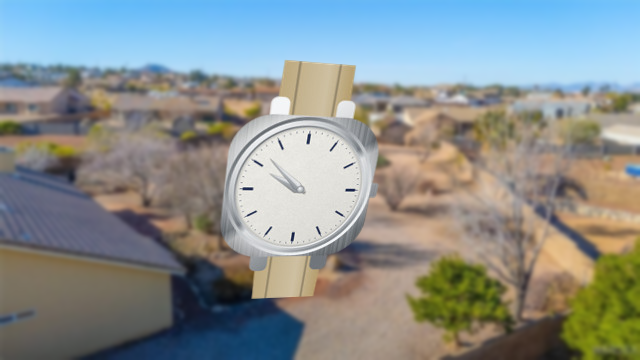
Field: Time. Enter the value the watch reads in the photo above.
9:52
